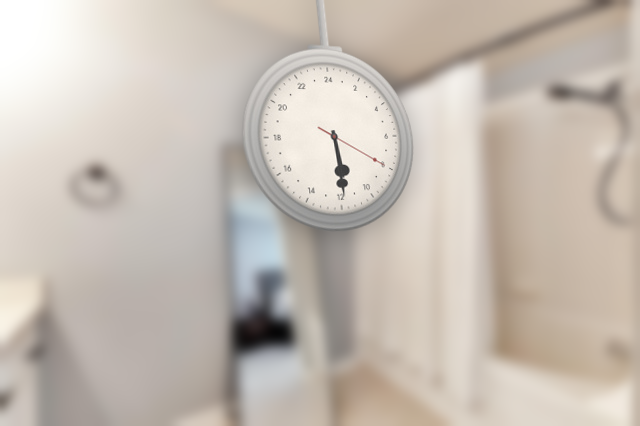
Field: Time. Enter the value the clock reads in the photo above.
11:29:20
